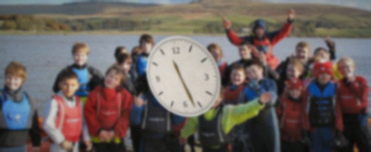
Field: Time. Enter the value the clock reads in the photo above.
11:27
